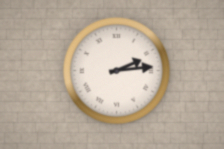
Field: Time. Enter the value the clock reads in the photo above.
2:14
